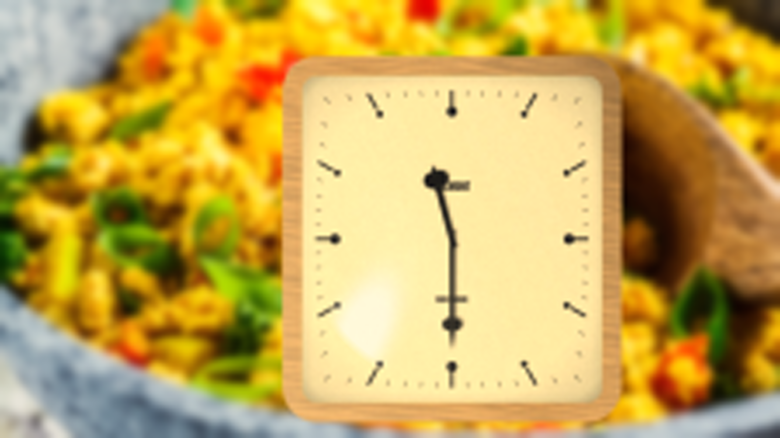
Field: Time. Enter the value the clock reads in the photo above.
11:30
